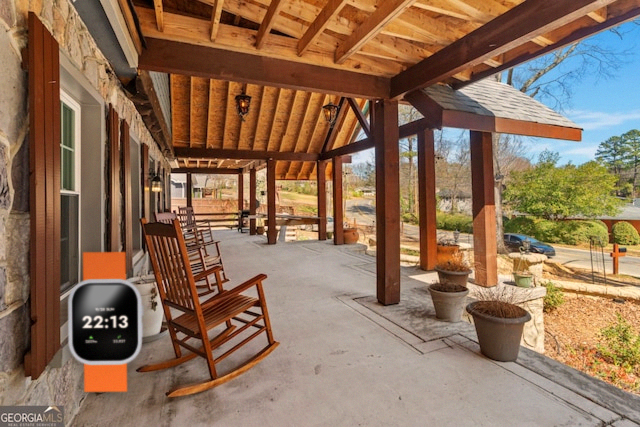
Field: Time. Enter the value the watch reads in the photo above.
22:13
